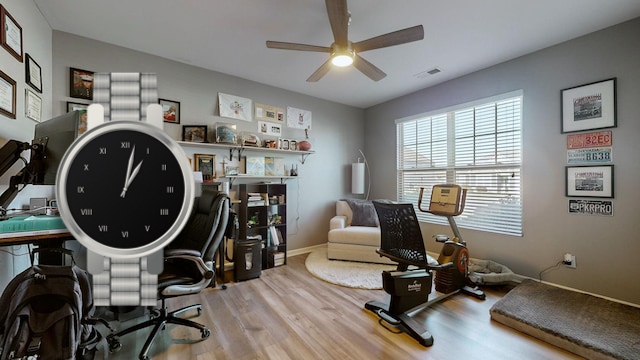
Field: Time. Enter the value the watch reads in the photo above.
1:02
